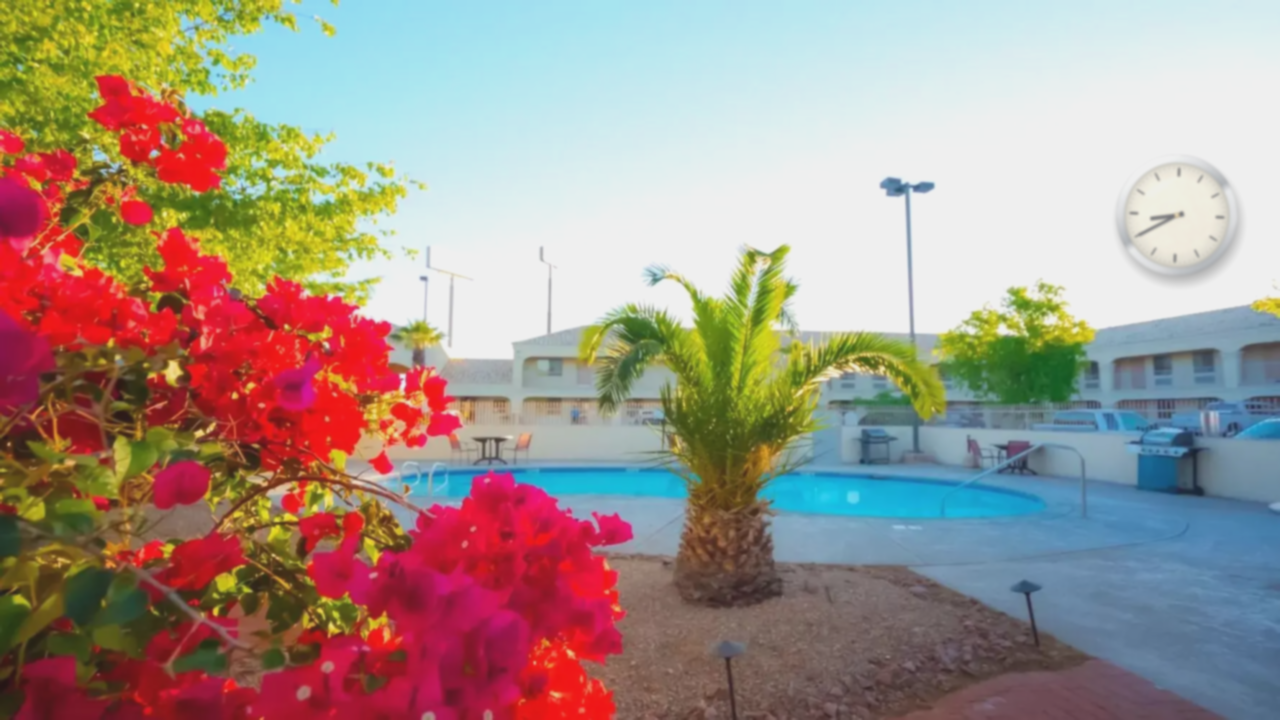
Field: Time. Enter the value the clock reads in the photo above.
8:40
